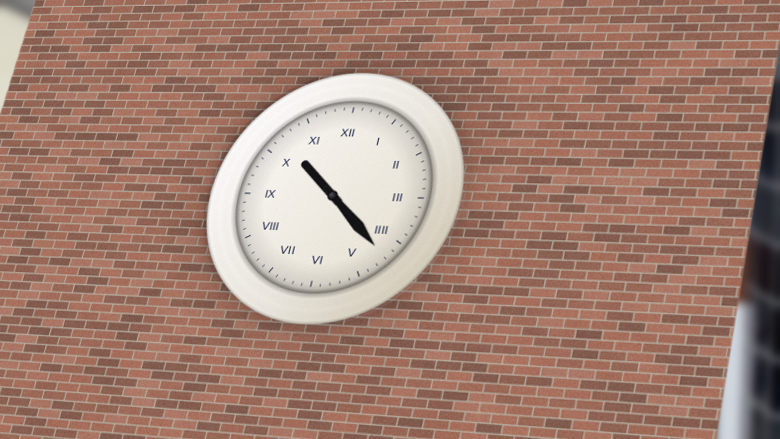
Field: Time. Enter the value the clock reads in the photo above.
10:22
